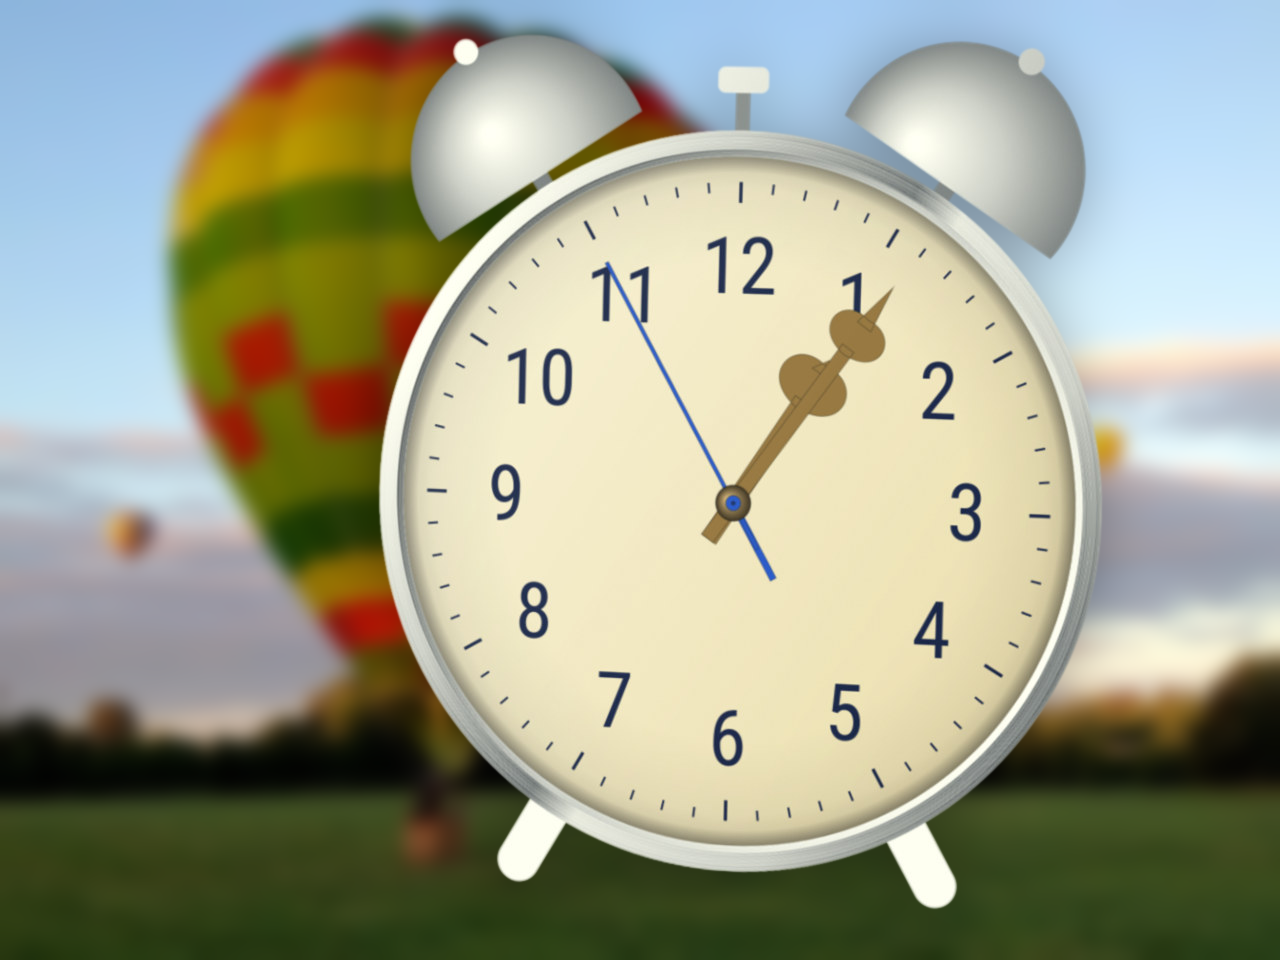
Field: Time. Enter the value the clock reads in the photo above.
1:05:55
